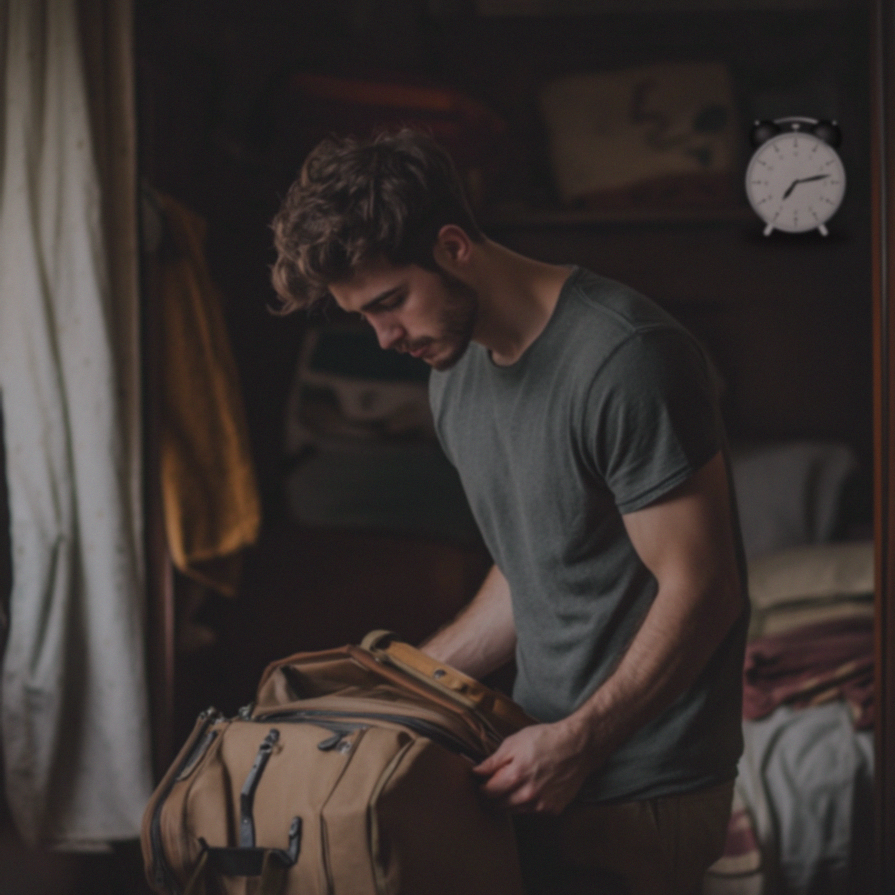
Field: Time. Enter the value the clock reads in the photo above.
7:13
